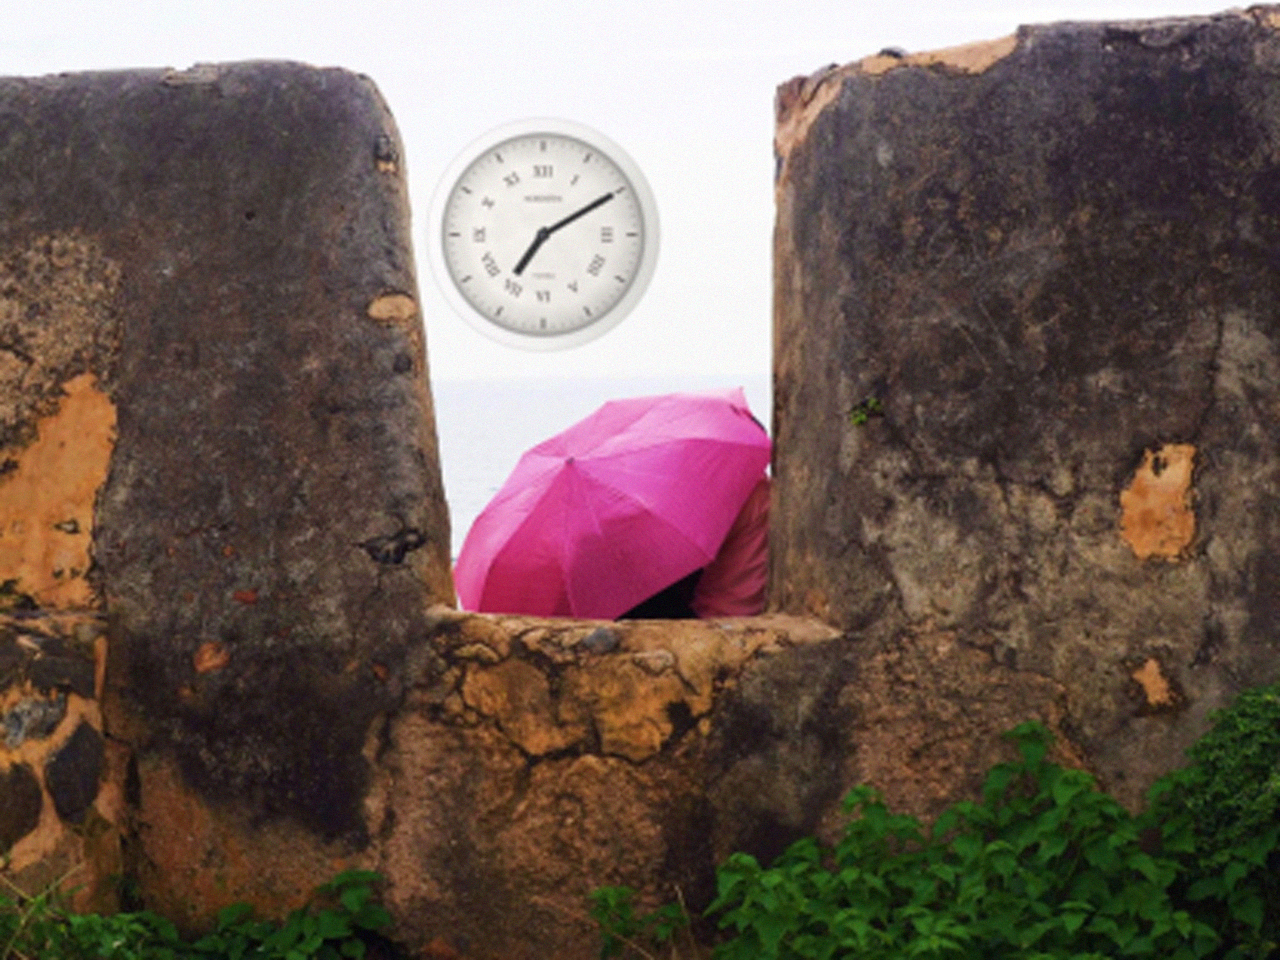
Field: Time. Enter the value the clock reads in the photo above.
7:10
